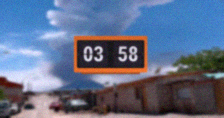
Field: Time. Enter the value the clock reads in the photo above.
3:58
